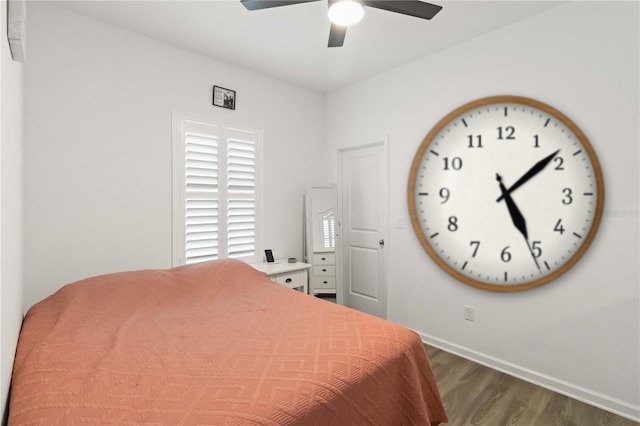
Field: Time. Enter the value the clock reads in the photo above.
5:08:26
